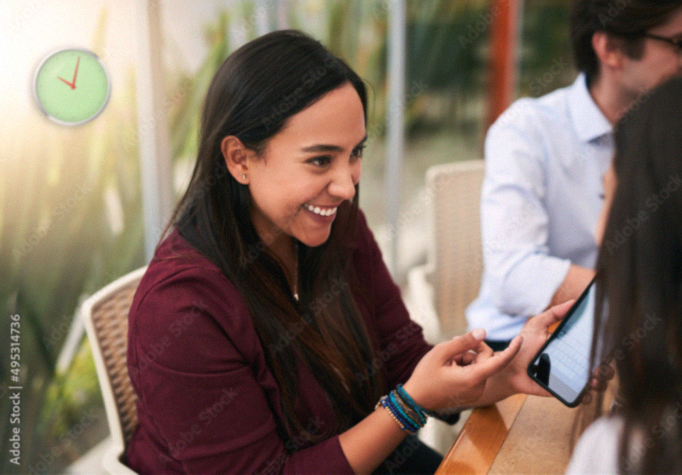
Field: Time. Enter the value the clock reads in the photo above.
10:02
